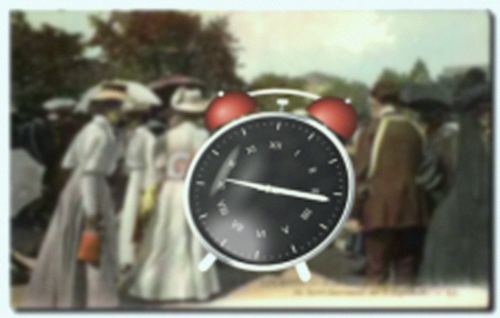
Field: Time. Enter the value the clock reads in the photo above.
9:16
